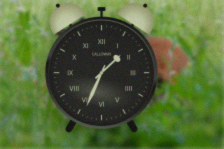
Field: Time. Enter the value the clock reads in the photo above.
1:34
